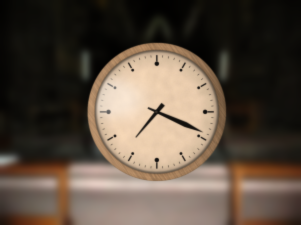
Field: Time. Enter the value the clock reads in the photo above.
7:19
